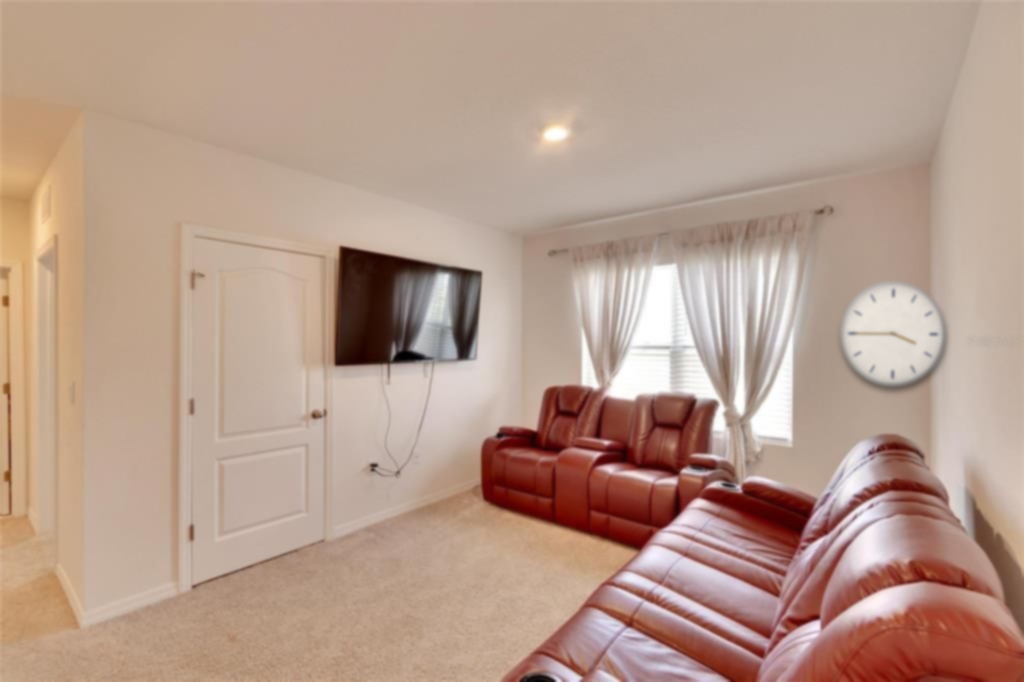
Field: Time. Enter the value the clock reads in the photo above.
3:45
